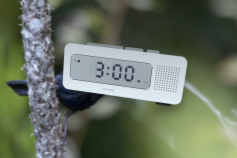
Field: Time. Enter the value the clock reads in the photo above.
3:00
